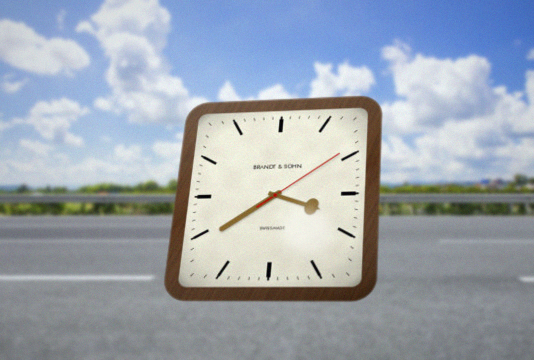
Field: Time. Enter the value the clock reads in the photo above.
3:39:09
